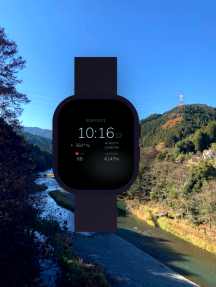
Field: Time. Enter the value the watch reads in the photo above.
10:16
